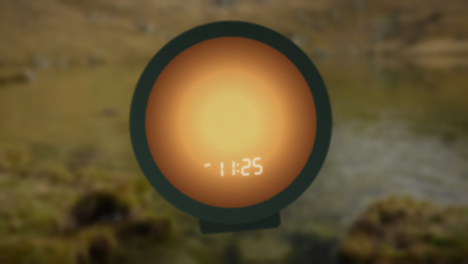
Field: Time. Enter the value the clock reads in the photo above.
11:25
